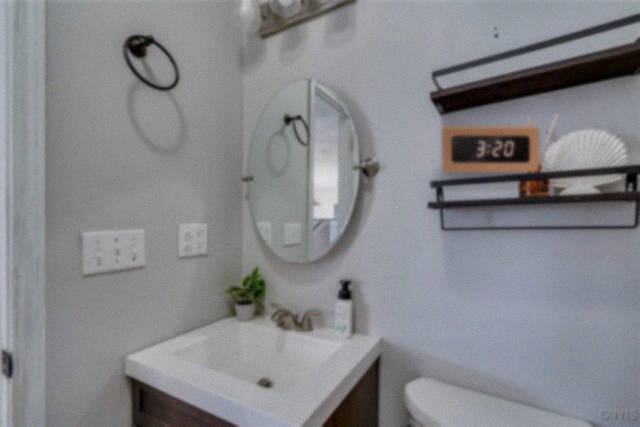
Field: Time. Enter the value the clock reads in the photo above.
3:20
